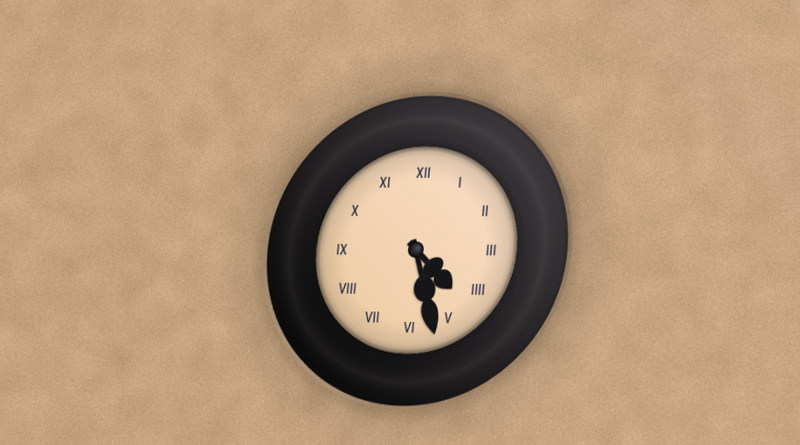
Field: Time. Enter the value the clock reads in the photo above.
4:27
